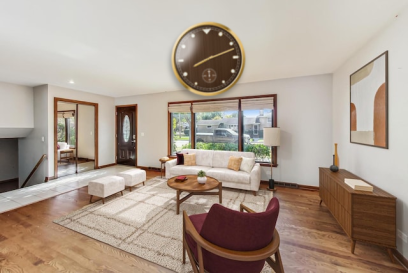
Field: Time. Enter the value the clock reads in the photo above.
8:12
